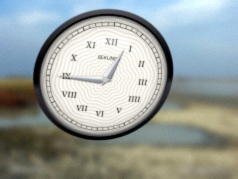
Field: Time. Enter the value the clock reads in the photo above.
12:45
